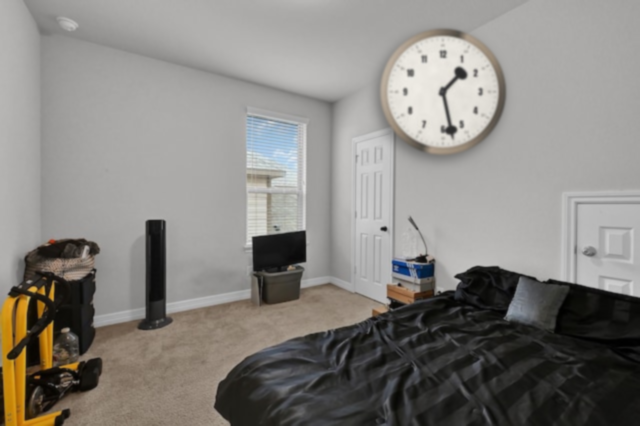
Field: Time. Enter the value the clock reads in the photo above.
1:28
